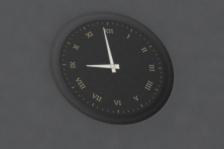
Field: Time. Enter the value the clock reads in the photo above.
8:59
